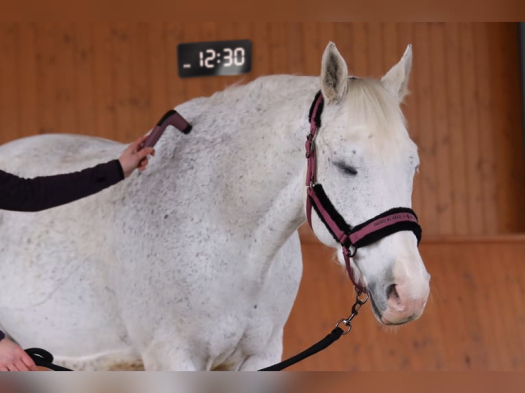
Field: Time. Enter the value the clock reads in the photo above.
12:30
